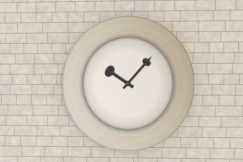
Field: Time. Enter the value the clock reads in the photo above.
10:07
